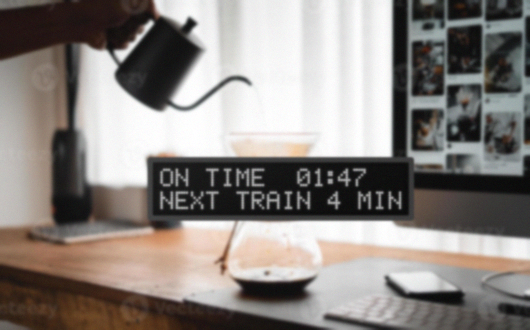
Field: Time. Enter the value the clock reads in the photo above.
1:47
